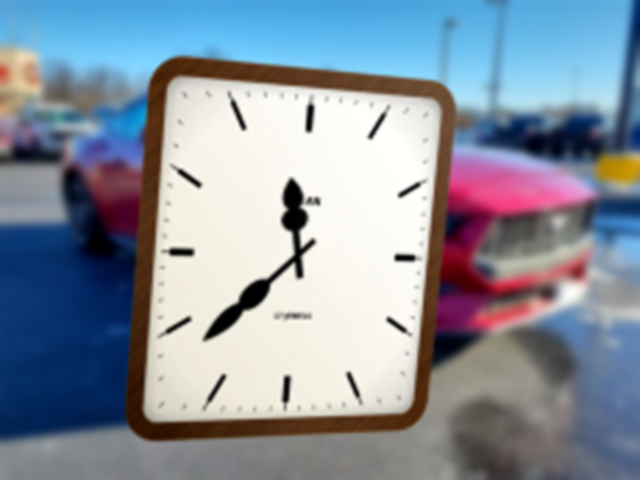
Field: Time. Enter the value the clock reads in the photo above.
11:38
